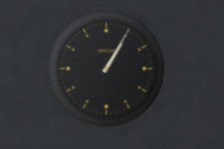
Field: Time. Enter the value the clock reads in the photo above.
1:05
